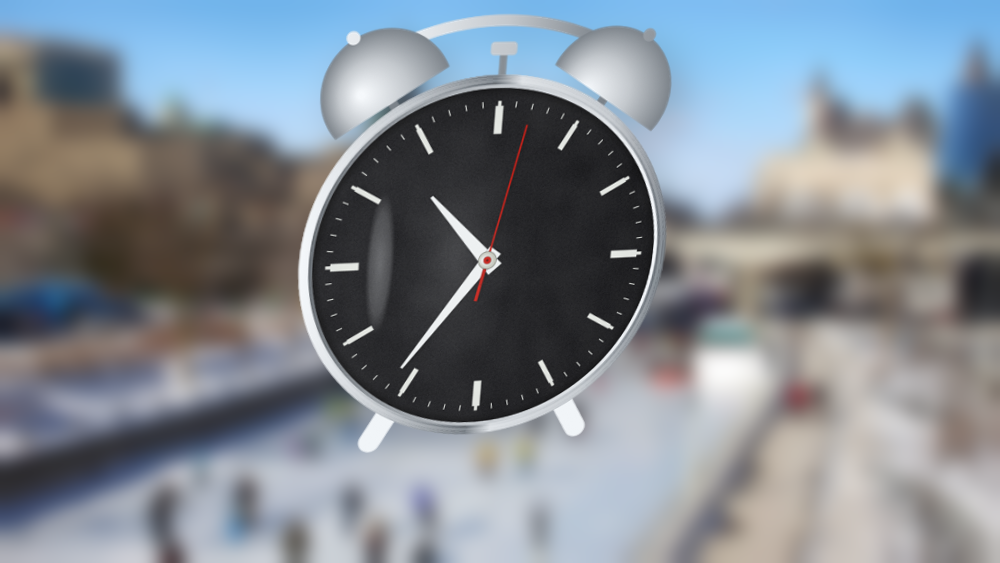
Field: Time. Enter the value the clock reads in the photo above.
10:36:02
